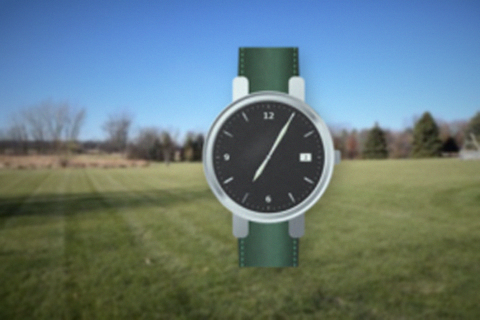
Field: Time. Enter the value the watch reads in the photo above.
7:05
